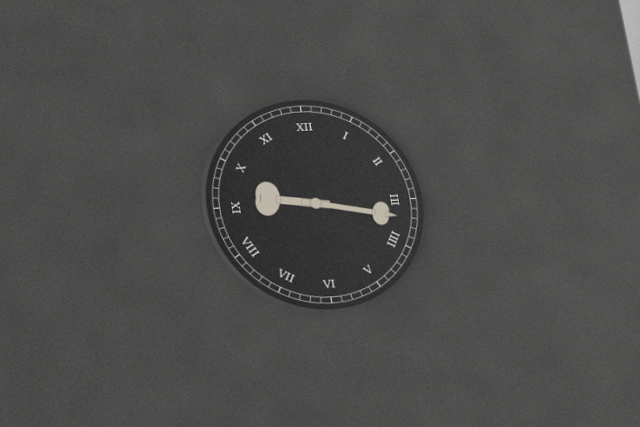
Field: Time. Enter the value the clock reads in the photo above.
9:17
